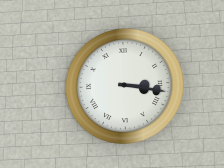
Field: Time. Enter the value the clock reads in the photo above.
3:17
